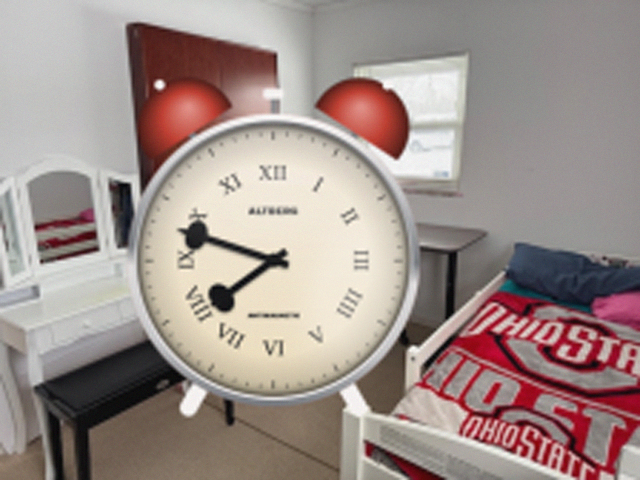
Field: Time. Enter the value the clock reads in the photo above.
7:48
